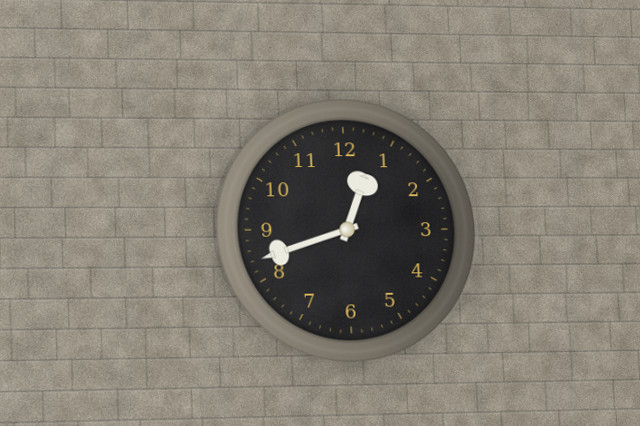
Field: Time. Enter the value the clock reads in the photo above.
12:42
